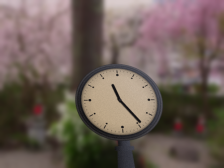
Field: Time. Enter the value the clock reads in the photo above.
11:24
